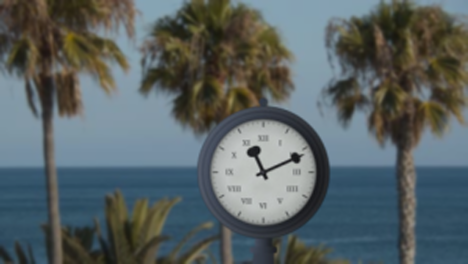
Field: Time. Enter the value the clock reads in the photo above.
11:11
